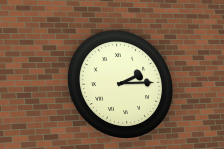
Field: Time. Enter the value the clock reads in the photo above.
2:15
